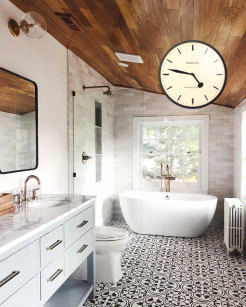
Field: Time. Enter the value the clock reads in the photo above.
4:47
